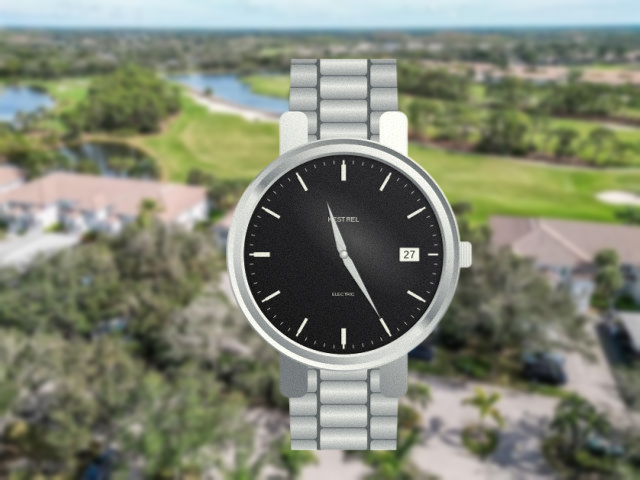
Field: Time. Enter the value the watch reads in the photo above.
11:25
